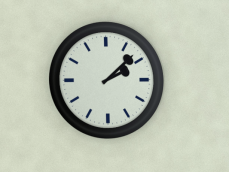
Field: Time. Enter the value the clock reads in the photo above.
2:08
